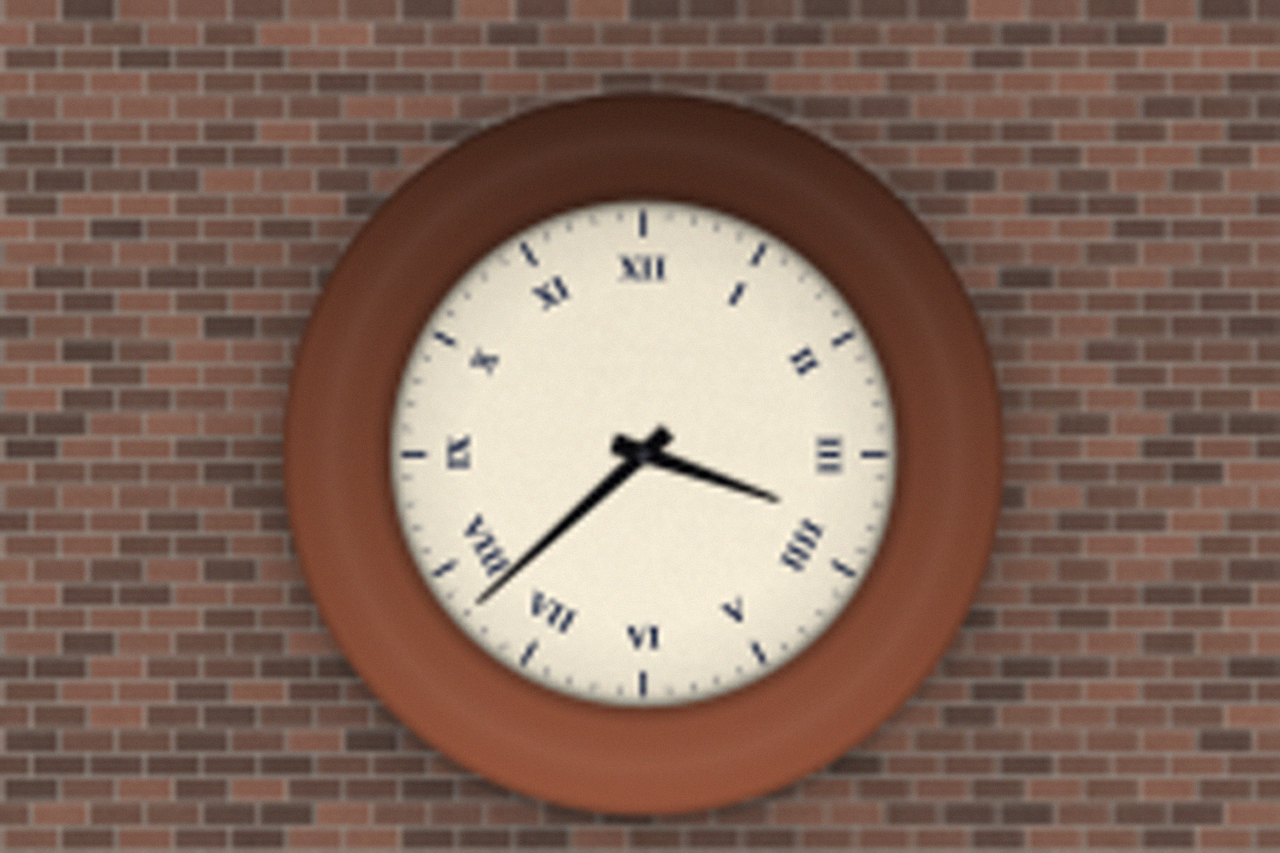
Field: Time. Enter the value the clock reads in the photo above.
3:38
